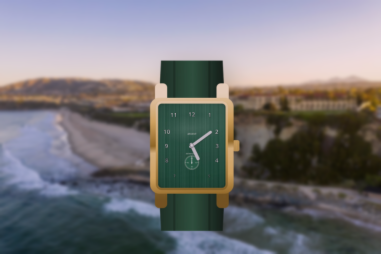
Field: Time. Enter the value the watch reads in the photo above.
5:09
